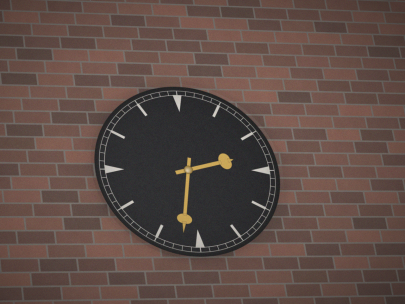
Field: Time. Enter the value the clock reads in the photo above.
2:32
